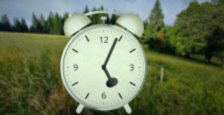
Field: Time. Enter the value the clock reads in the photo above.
5:04
